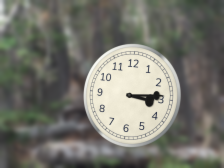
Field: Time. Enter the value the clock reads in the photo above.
3:14
